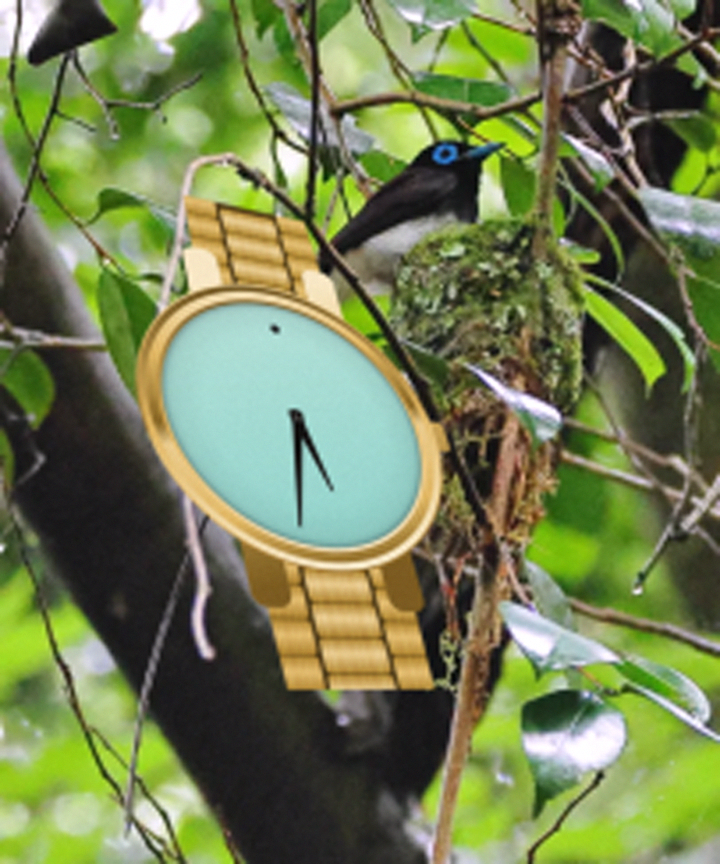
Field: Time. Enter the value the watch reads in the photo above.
5:32
